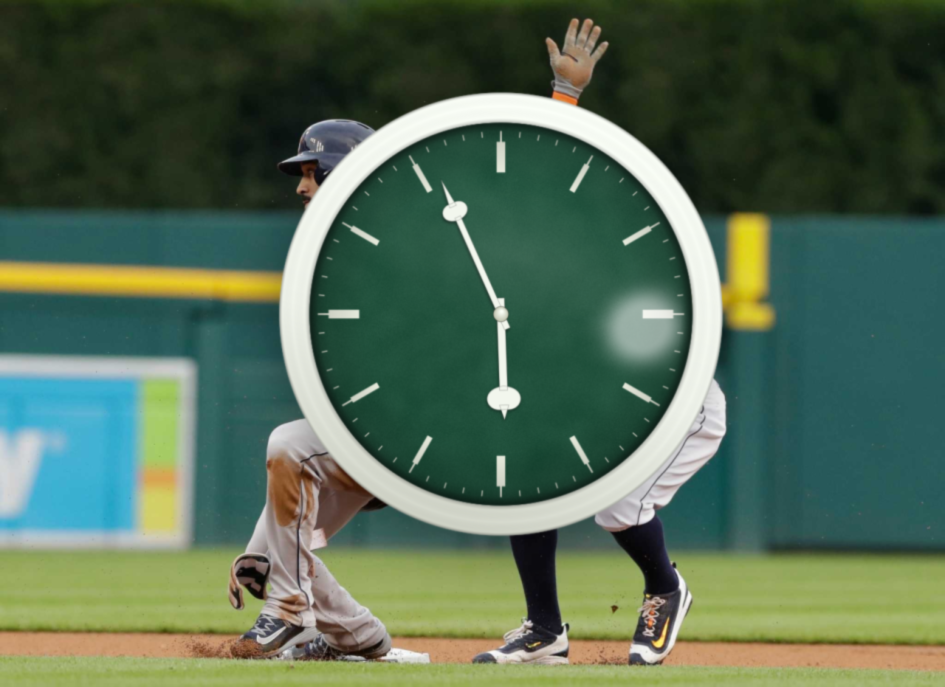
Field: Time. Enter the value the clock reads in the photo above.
5:56
